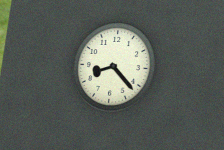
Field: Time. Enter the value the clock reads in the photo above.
8:22
